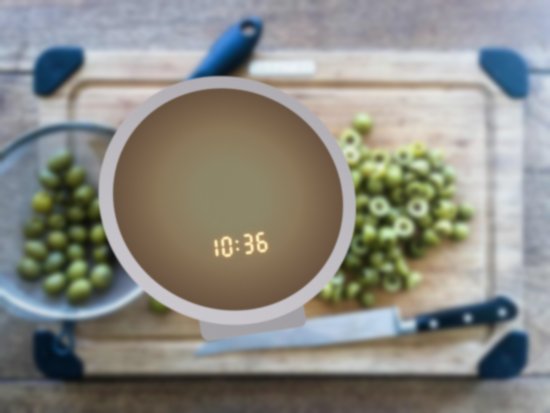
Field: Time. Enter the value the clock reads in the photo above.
10:36
